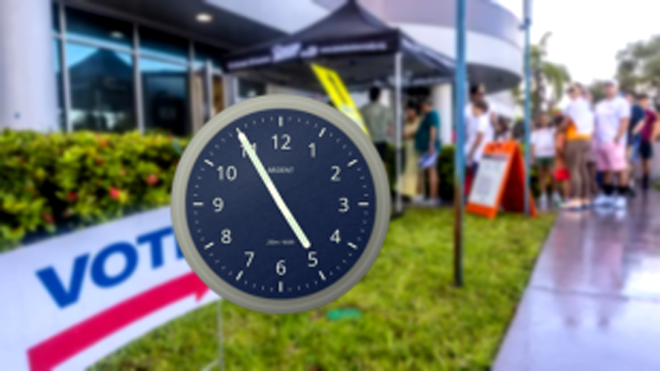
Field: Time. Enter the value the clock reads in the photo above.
4:55
